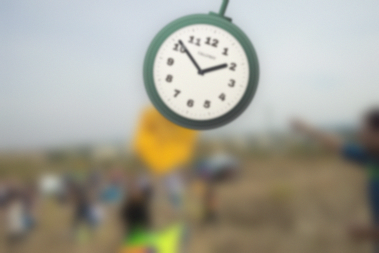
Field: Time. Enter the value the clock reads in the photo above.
1:51
